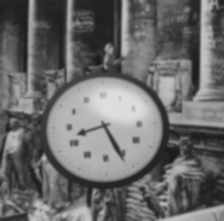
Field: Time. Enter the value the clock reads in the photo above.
8:26
